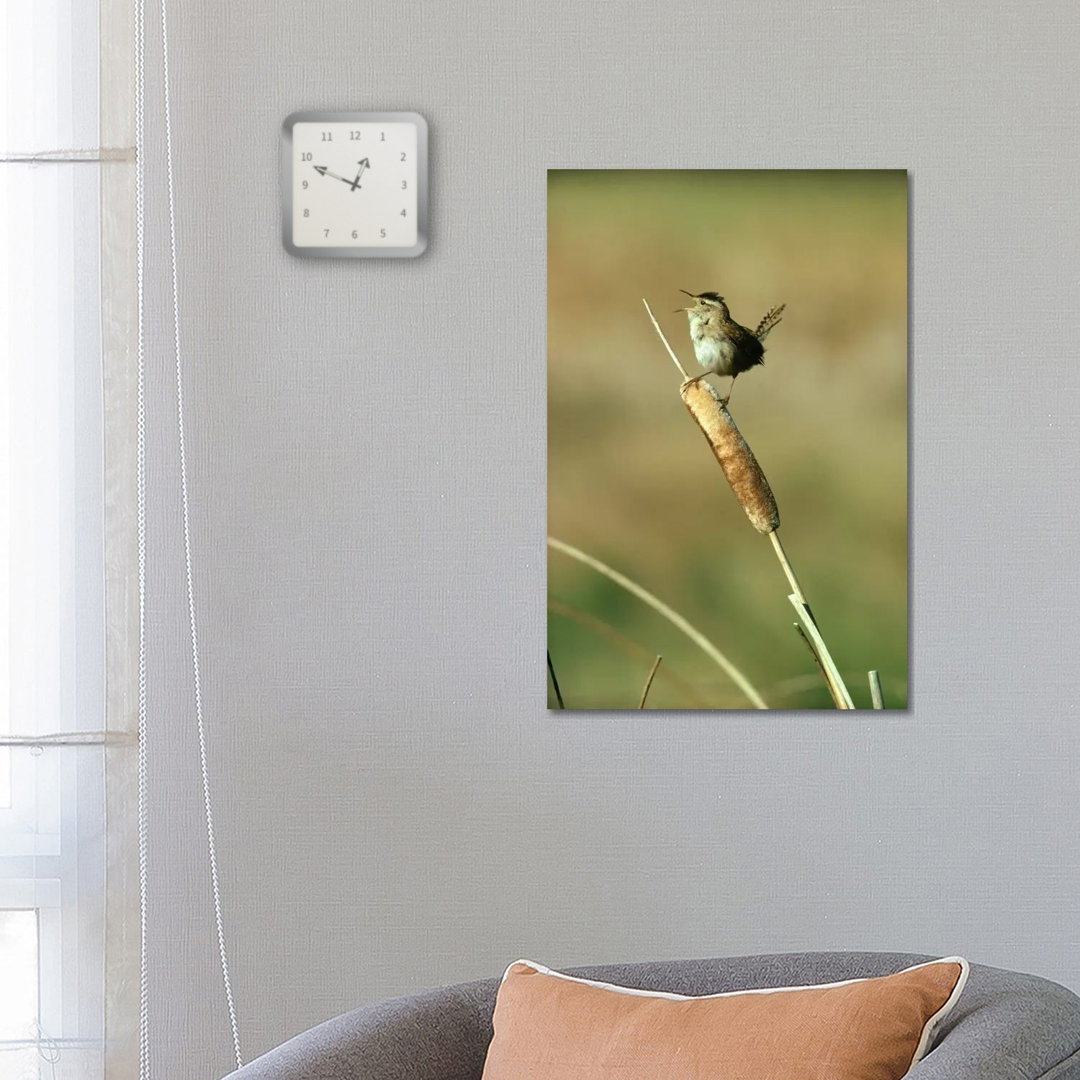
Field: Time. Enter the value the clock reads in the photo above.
12:49
